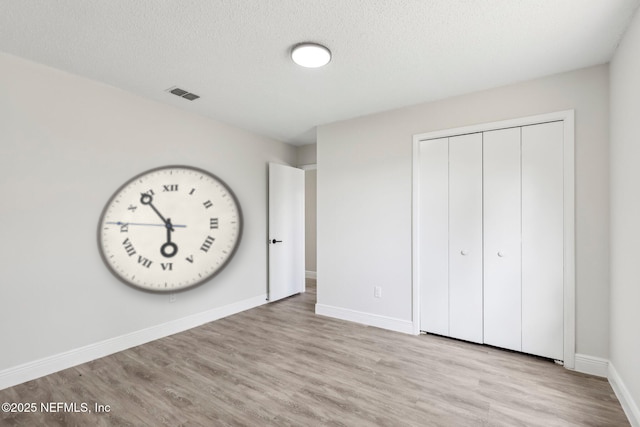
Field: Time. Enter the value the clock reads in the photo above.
5:53:46
